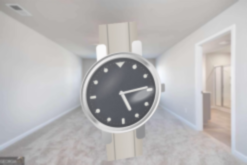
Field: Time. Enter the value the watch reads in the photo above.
5:14
